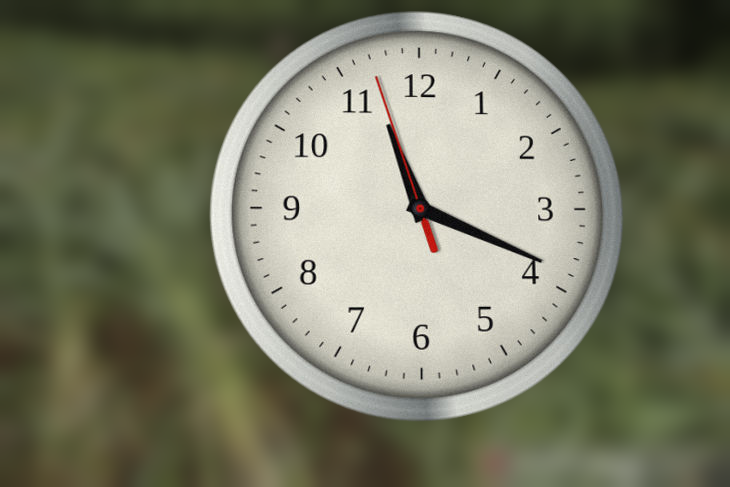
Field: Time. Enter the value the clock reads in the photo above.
11:18:57
